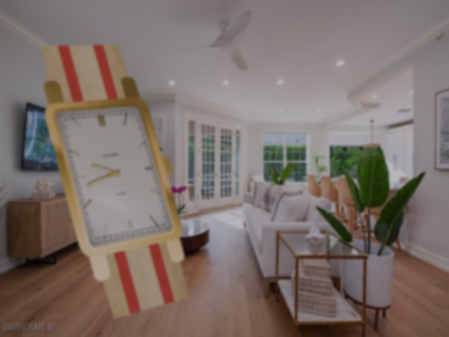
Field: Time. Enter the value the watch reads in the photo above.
9:43
